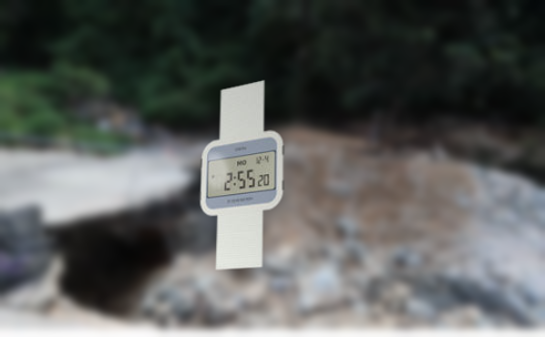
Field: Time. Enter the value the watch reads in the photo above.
2:55:20
